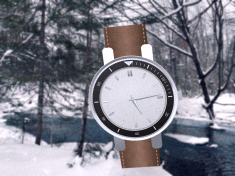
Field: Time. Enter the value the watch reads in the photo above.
5:14
